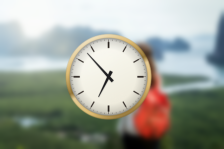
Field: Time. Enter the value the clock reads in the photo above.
6:53
